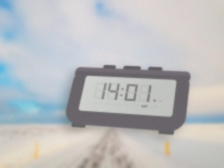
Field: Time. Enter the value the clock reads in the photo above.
14:01
